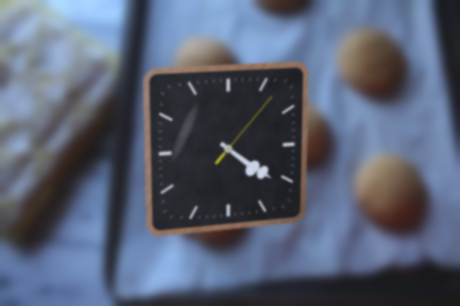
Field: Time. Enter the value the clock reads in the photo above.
4:21:07
